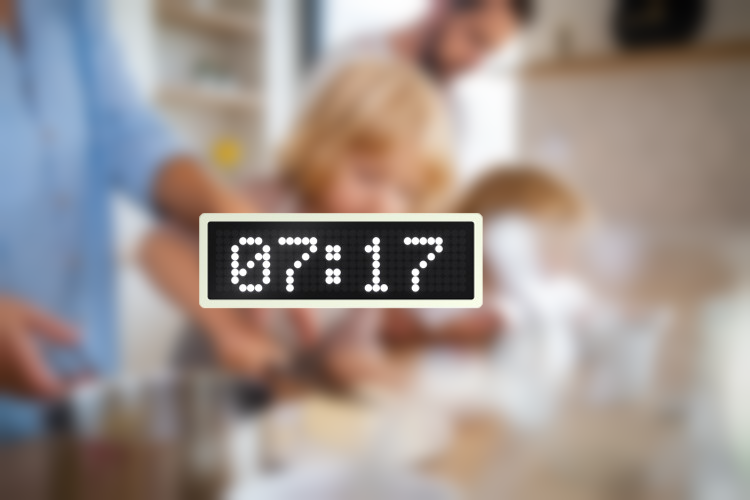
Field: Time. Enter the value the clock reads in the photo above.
7:17
